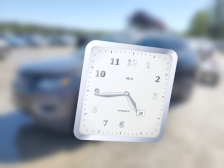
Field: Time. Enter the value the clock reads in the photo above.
4:44
